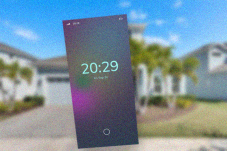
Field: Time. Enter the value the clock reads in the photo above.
20:29
